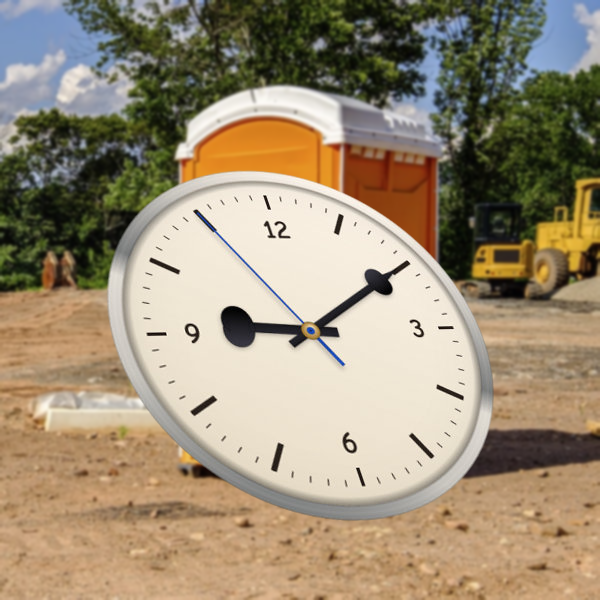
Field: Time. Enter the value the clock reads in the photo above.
9:09:55
